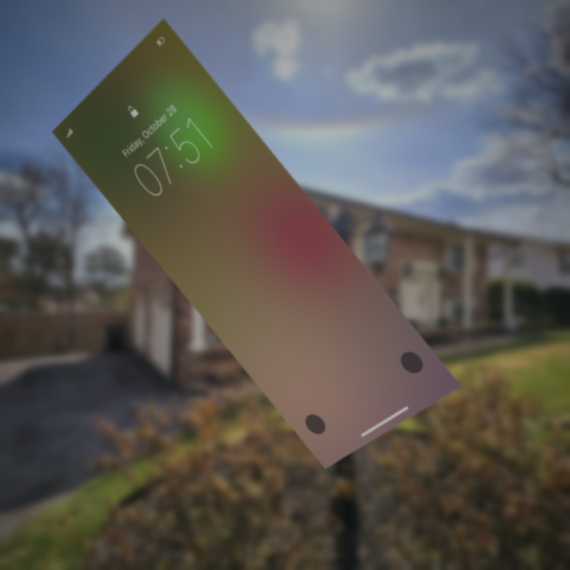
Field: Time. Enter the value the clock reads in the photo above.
7:51
